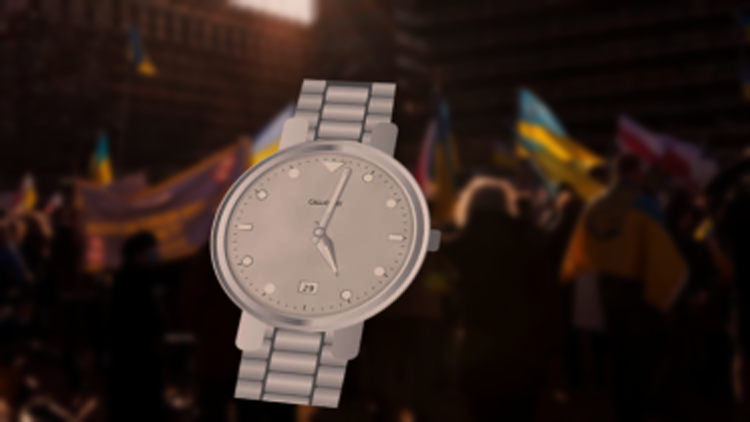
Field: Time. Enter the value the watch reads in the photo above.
5:02
